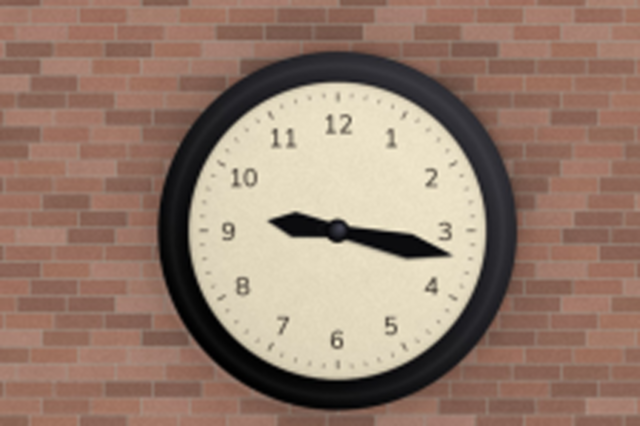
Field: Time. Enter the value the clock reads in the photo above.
9:17
